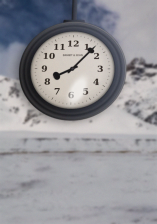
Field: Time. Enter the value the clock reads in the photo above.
8:07
